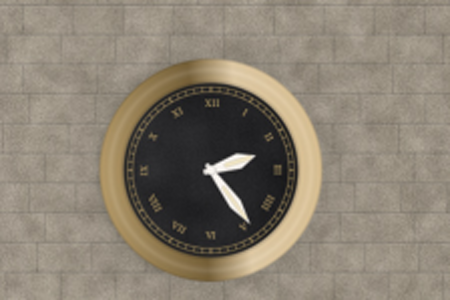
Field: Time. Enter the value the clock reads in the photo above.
2:24
